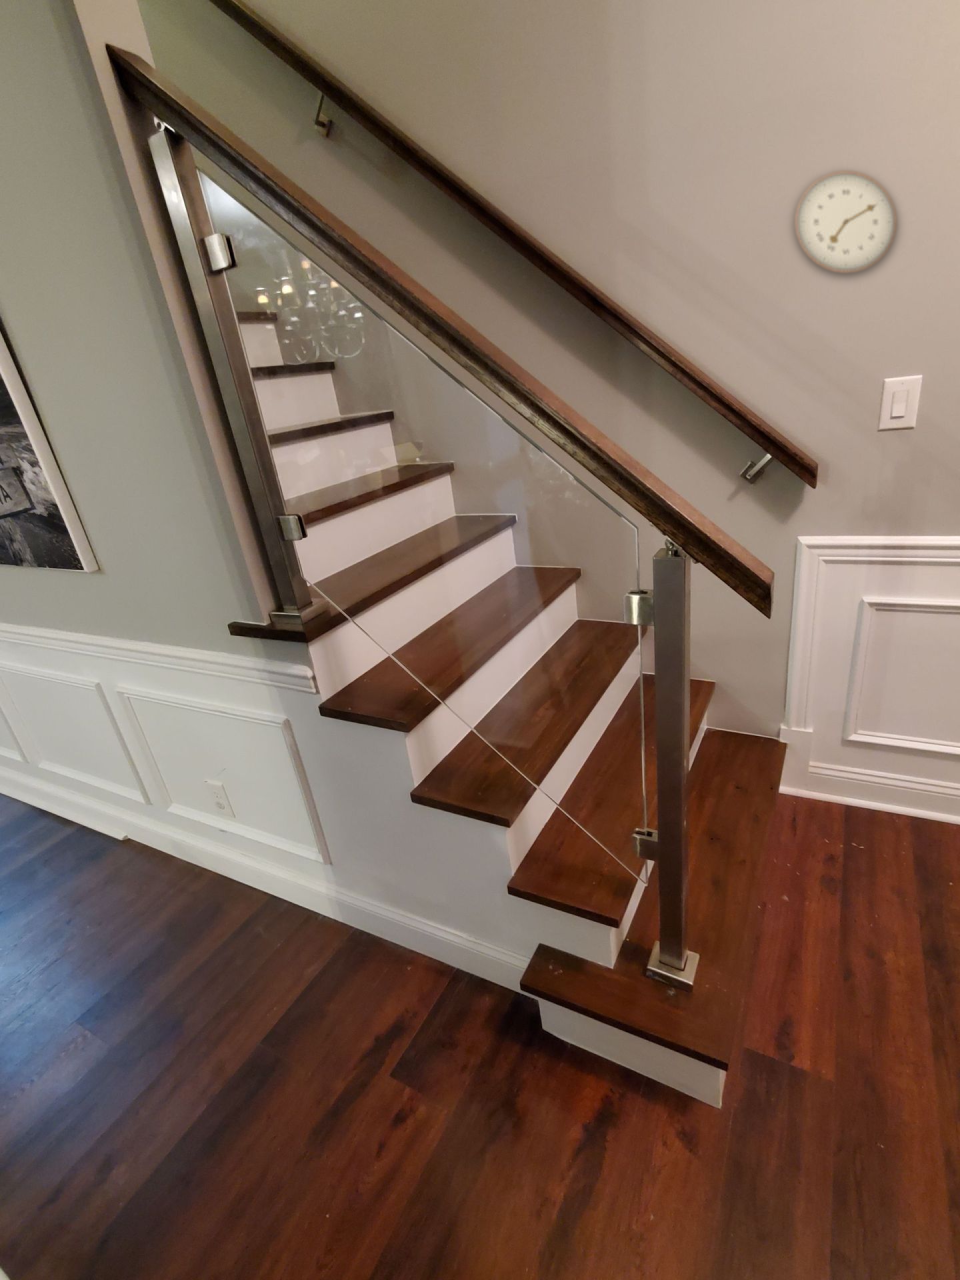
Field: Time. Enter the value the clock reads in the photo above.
7:10
